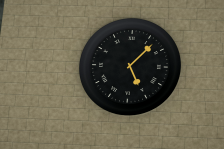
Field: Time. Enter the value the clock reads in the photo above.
5:07
